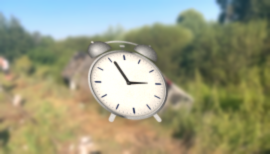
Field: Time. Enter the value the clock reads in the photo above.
2:56
